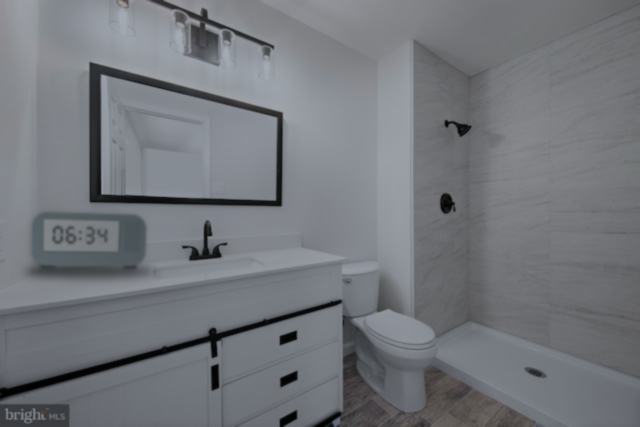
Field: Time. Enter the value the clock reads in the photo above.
6:34
